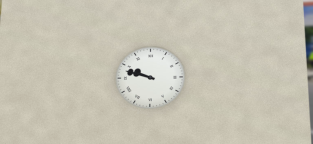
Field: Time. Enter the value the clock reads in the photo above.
9:48
